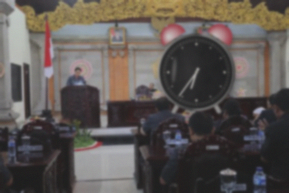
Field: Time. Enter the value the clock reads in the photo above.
6:36
